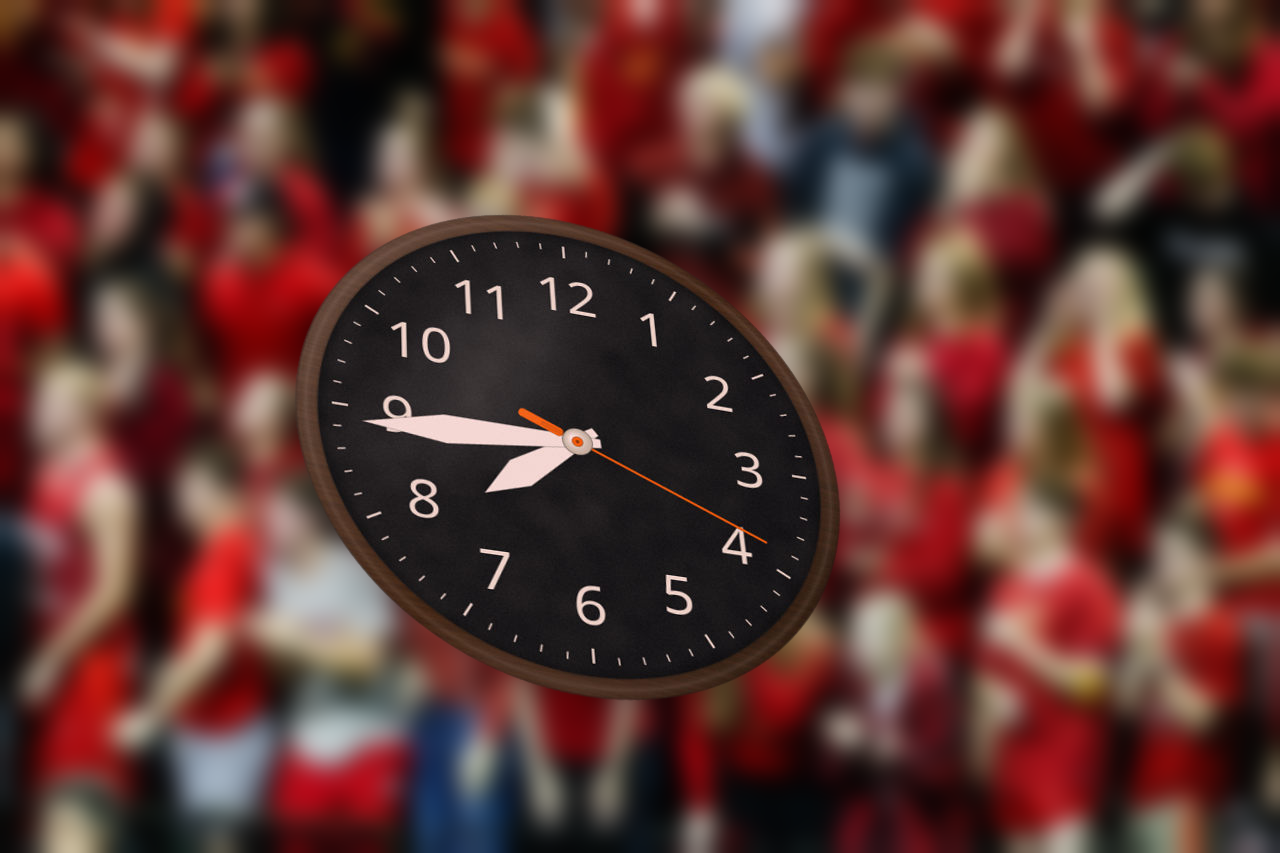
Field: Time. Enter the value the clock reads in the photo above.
7:44:19
